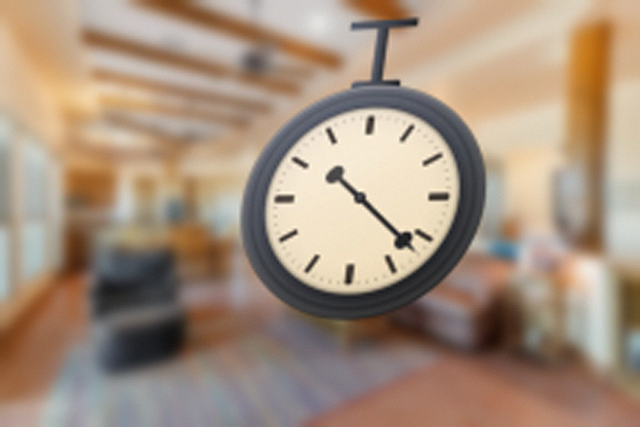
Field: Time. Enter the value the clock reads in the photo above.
10:22
